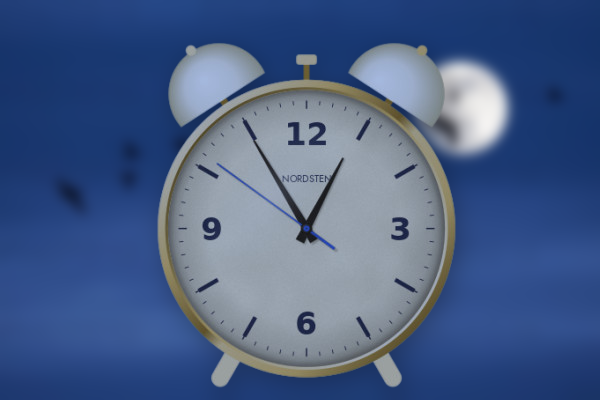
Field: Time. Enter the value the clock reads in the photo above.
12:54:51
